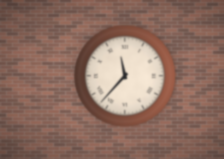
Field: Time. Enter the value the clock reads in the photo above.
11:37
